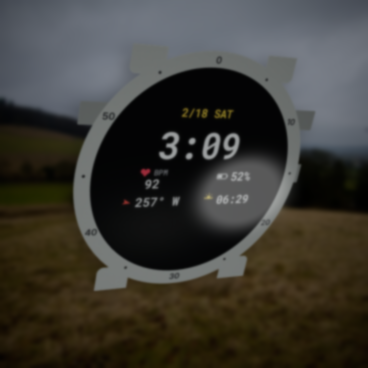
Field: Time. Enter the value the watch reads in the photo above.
3:09
